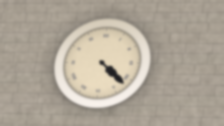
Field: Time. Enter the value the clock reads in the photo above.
4:22
